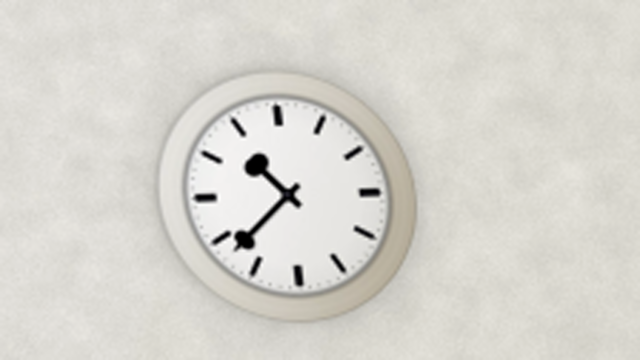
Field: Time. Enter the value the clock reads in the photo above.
10:38
